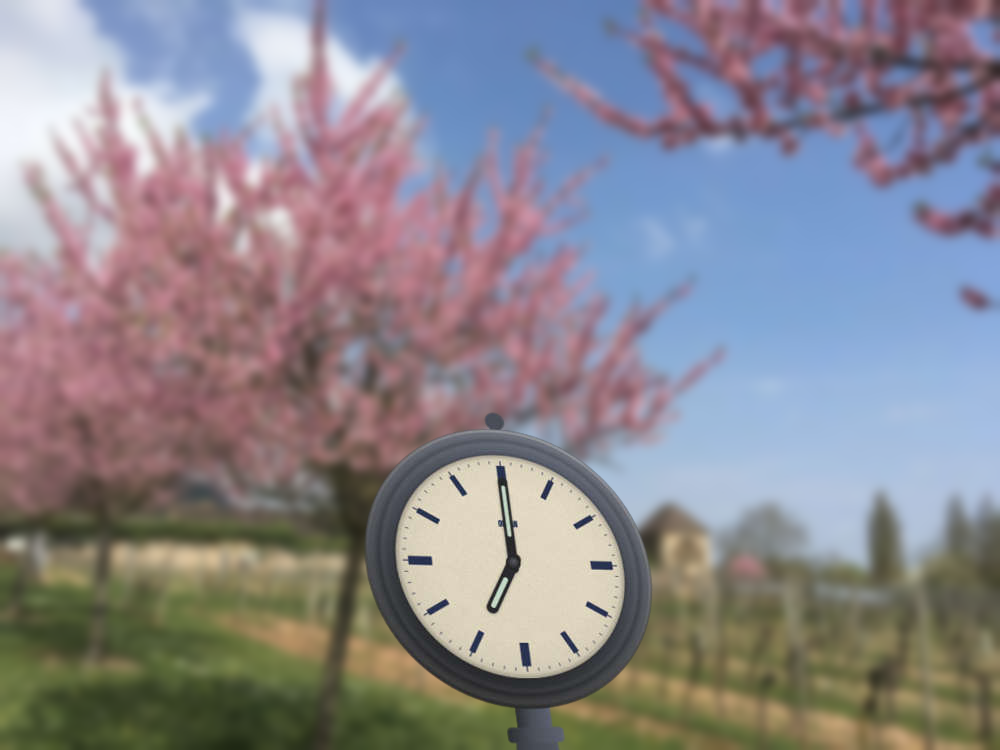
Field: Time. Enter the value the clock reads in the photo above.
7:00
